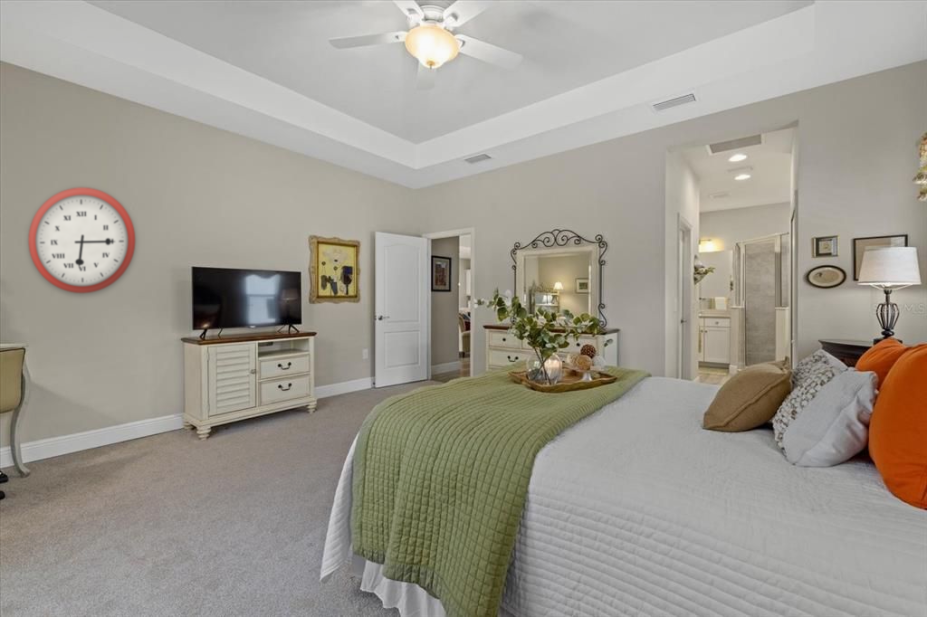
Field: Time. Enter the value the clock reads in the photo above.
6:15
